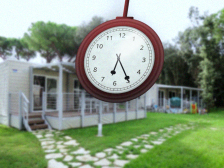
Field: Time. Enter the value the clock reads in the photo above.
6:25
